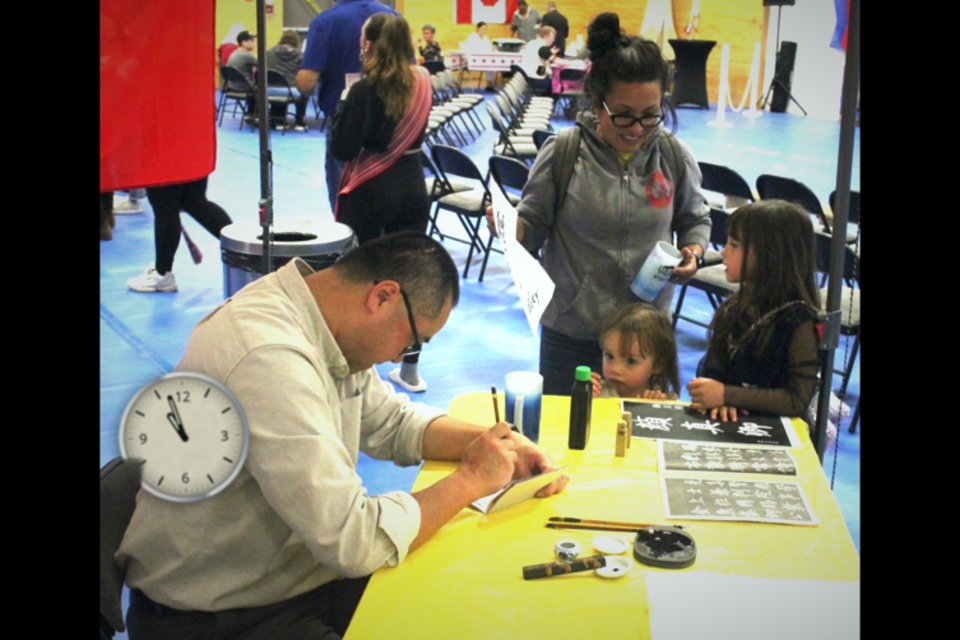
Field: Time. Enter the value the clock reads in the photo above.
10:57
